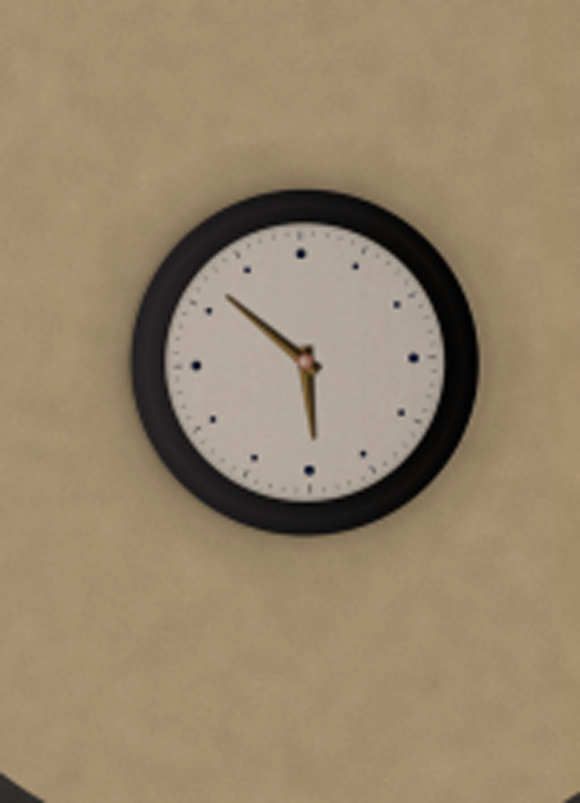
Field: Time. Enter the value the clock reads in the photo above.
5:52
